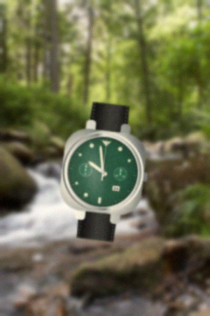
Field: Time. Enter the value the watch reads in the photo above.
9:58
